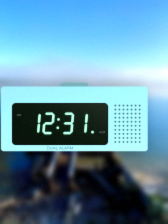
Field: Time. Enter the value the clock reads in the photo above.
12:31
